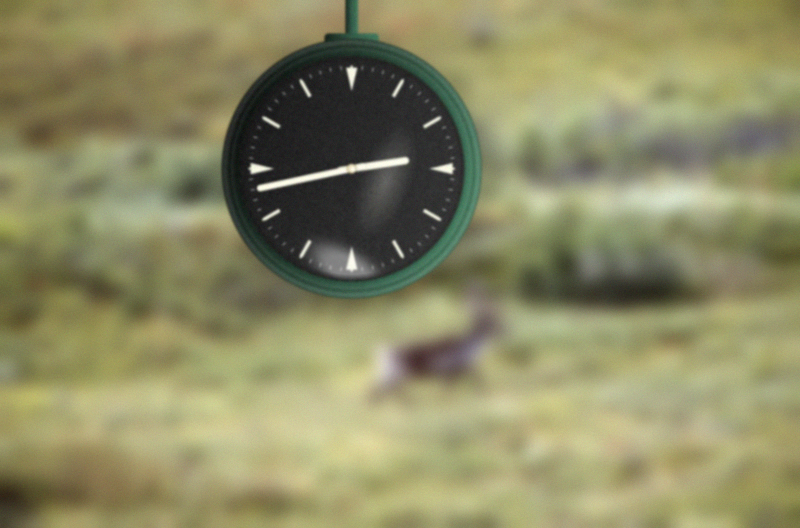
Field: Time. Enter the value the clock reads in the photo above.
2:43
